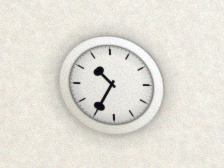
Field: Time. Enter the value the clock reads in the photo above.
10:35
